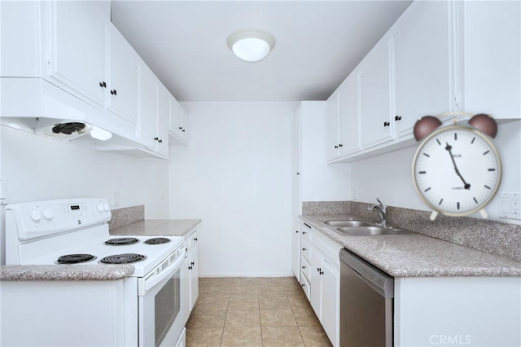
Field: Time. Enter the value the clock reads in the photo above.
4:57
